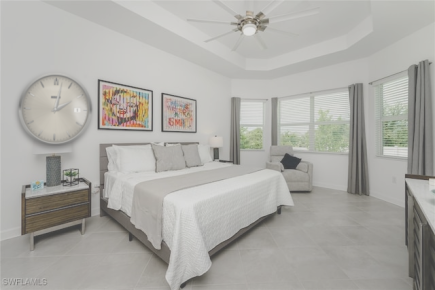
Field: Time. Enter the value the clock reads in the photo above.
2:02
